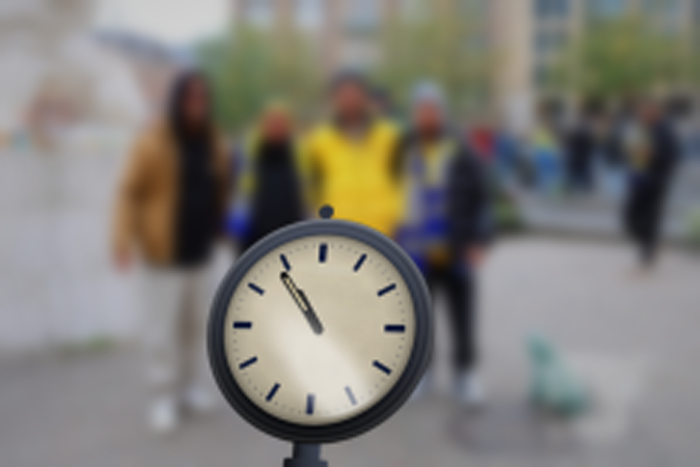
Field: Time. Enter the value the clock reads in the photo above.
10:54
